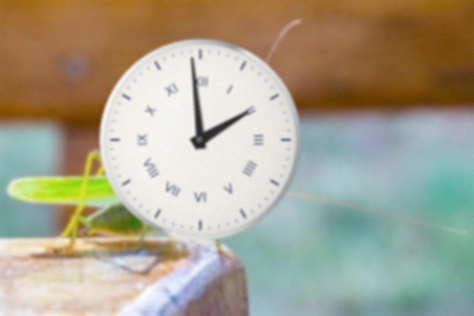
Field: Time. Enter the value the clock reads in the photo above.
1:59
